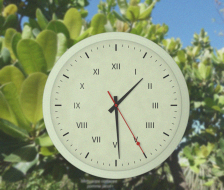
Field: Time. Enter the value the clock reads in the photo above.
1:29:25
